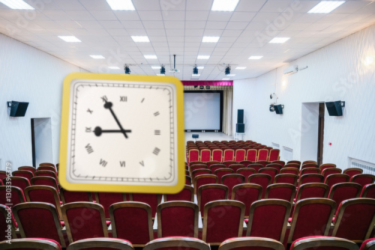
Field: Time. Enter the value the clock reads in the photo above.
8:55
